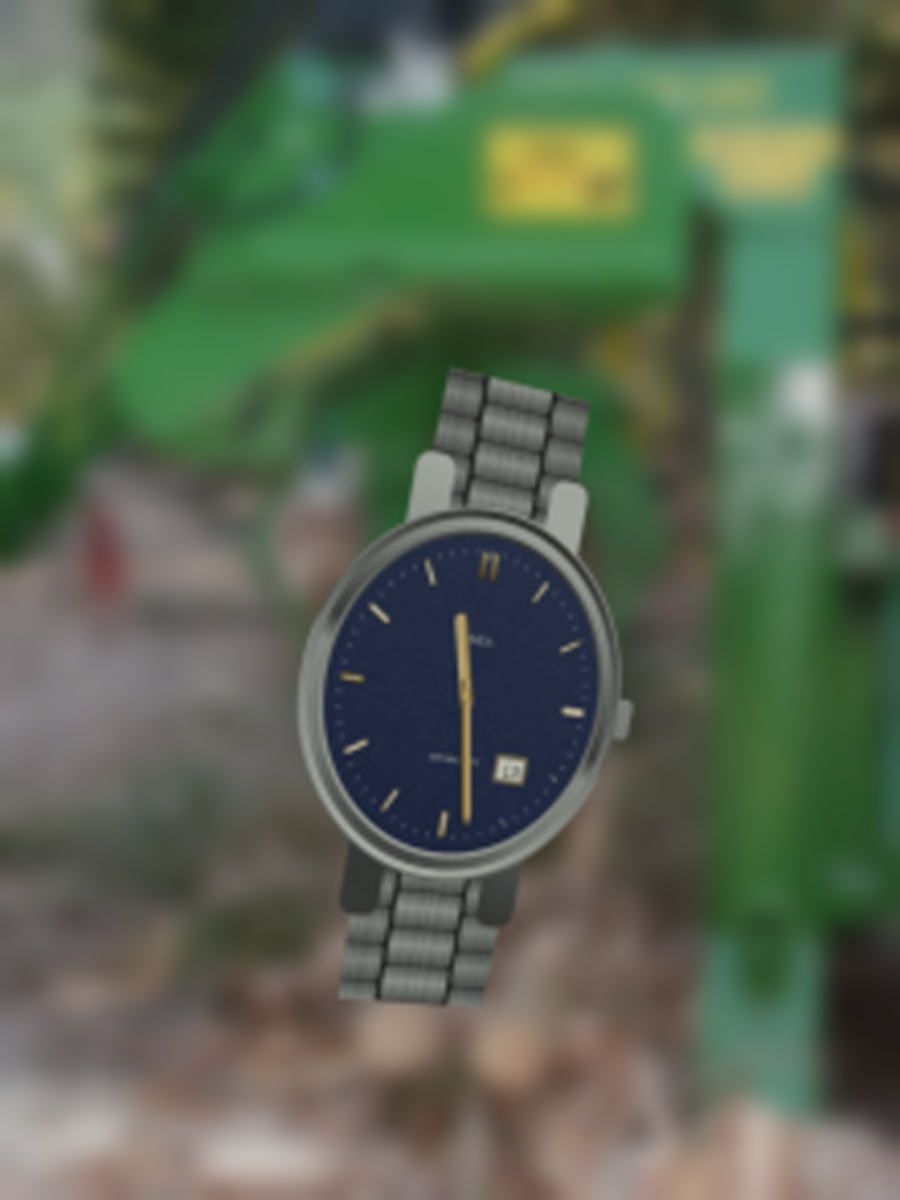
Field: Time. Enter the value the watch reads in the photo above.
11:28
